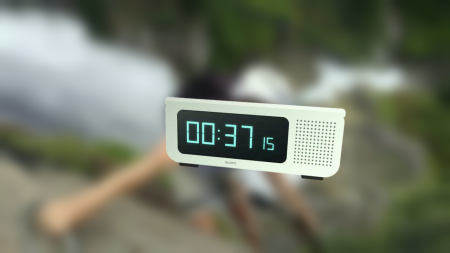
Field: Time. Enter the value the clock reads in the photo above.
0:37:15
